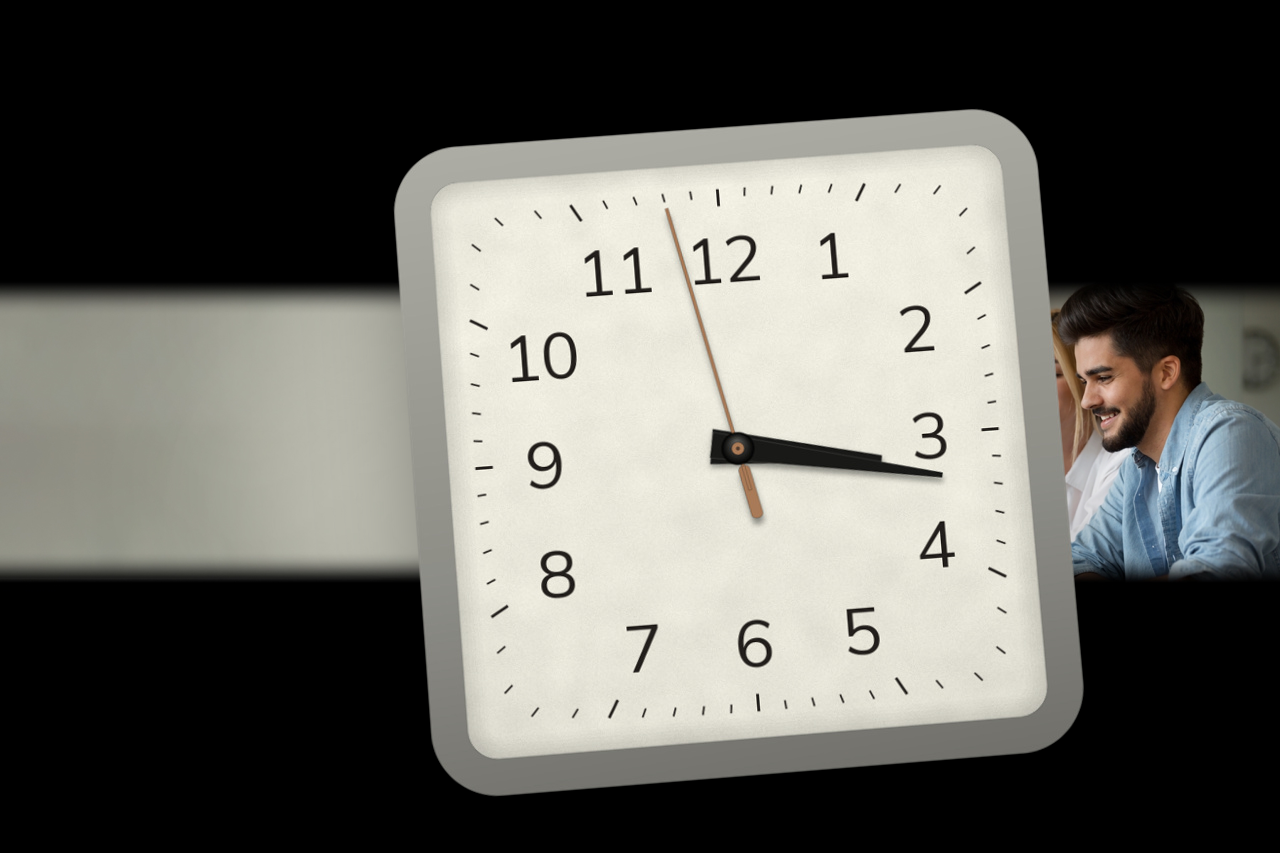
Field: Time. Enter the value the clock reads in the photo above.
3:16:58
